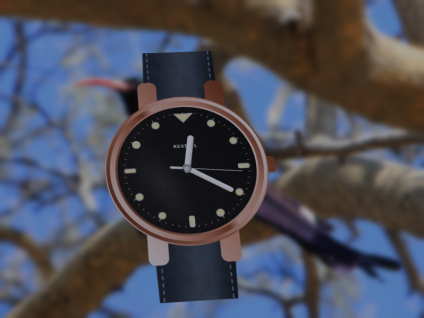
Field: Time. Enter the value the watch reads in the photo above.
12:20:16
